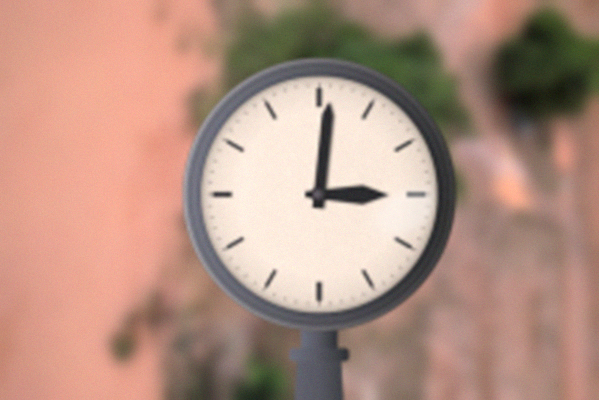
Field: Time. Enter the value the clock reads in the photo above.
3:01
